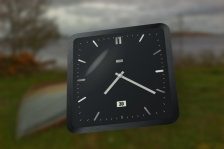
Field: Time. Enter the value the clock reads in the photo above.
7:21
